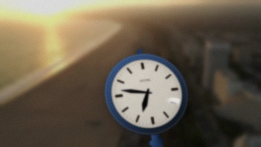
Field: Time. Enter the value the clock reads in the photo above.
6:47
